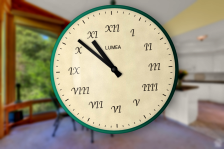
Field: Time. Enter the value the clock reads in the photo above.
10:52
